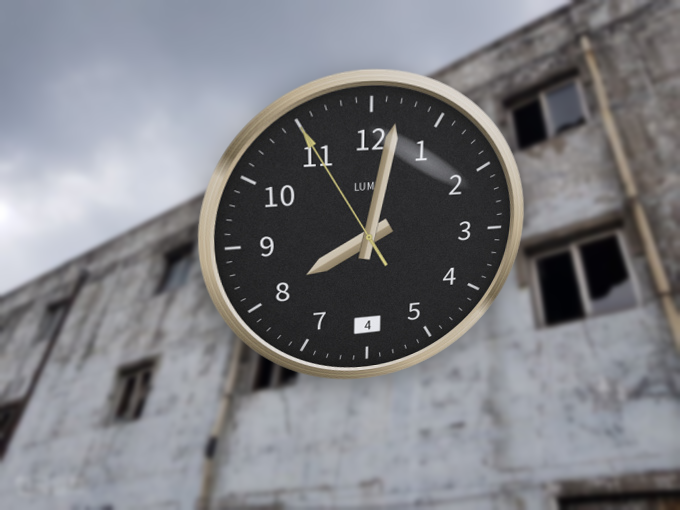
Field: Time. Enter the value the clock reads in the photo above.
8:01:55
